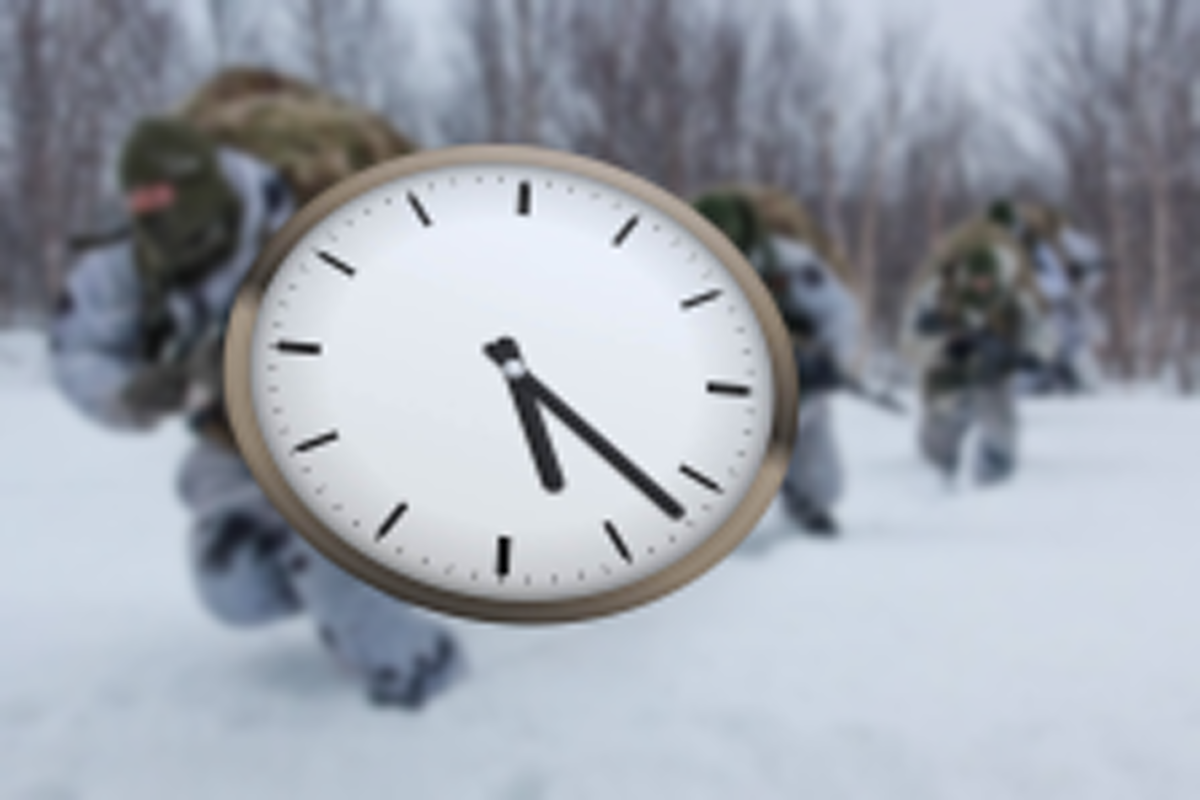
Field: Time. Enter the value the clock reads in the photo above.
5:22
